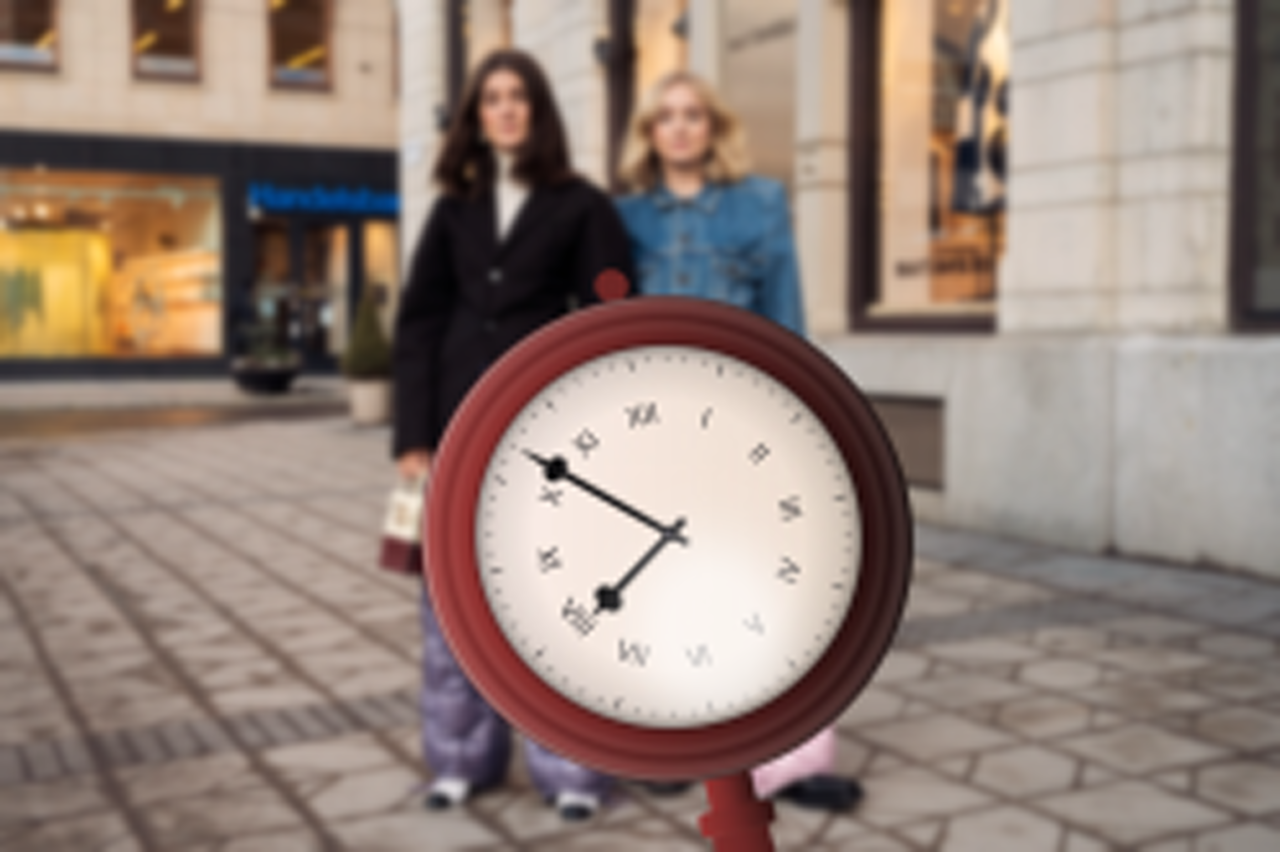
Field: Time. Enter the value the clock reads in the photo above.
7:52
